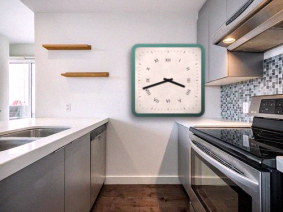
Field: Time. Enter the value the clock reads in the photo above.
3:42
